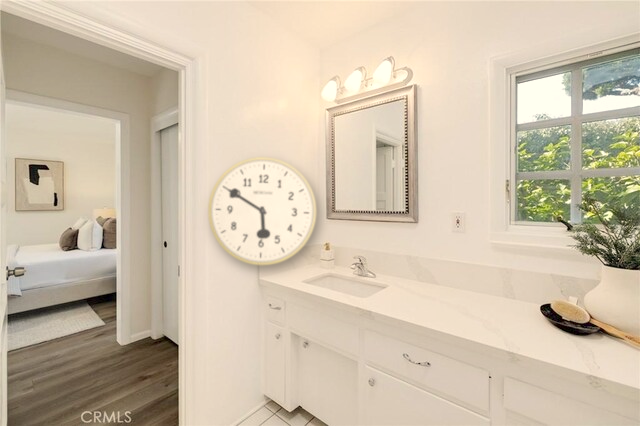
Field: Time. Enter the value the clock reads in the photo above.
5:50
